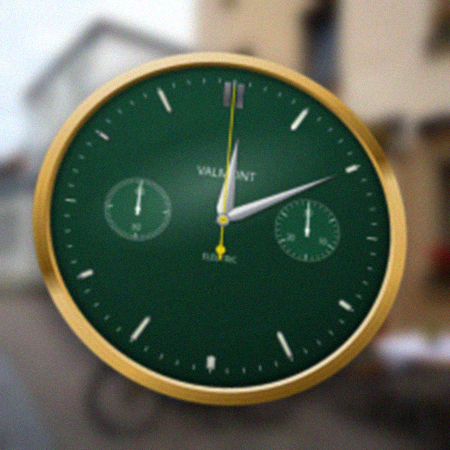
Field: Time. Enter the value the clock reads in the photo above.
12:10
